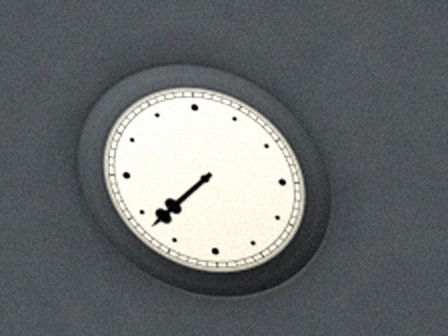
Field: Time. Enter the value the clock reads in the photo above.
7:38
